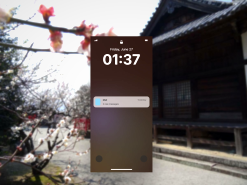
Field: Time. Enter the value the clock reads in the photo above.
1:37
